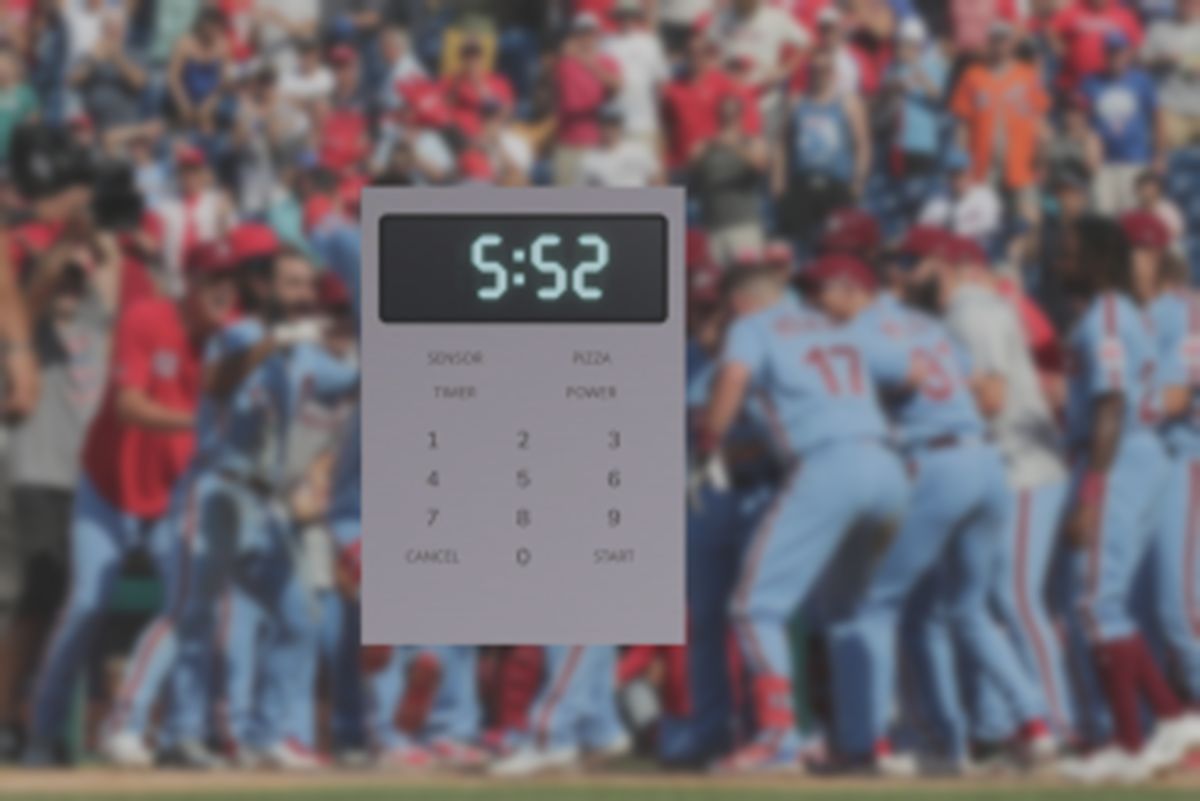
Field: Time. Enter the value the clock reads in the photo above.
5:52
